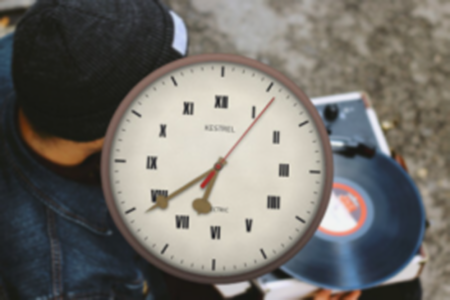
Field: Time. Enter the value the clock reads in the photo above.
6:39:06
